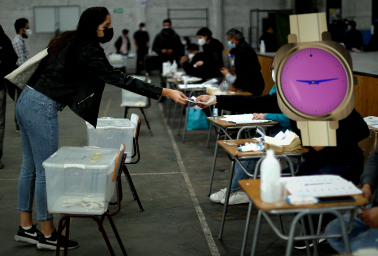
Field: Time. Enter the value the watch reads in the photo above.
9:14
